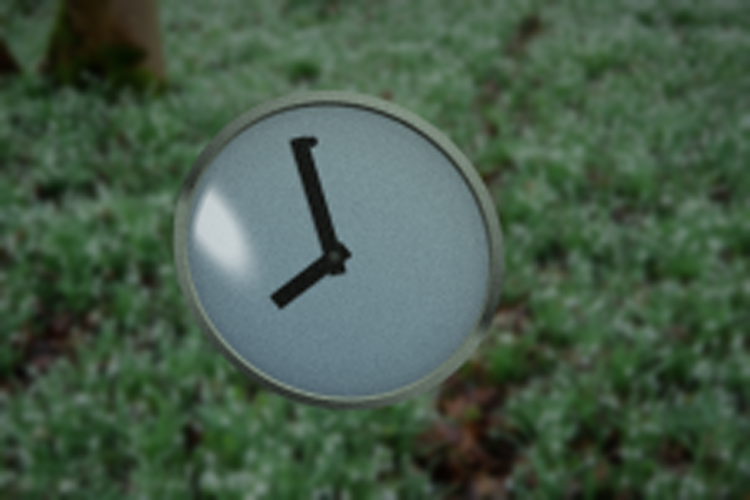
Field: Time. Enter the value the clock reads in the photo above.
7:59
